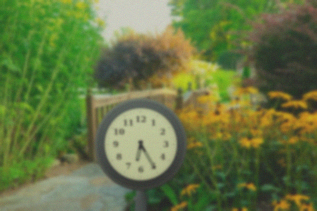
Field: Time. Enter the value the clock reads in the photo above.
6:25
